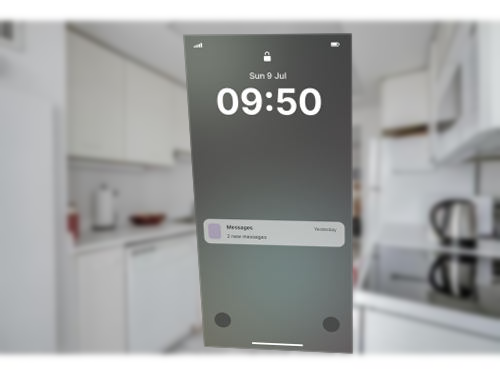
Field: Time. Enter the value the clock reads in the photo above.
9:50
